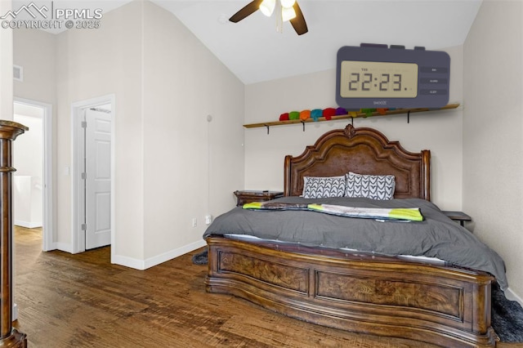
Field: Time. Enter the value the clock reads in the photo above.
22:23
